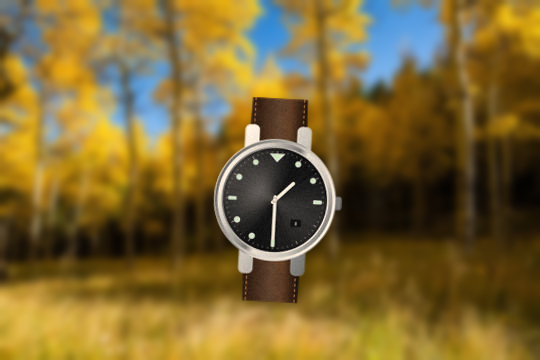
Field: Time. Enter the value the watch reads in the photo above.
1:30
